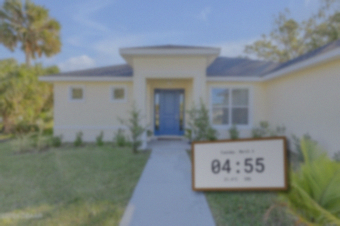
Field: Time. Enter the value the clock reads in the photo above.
4:55
